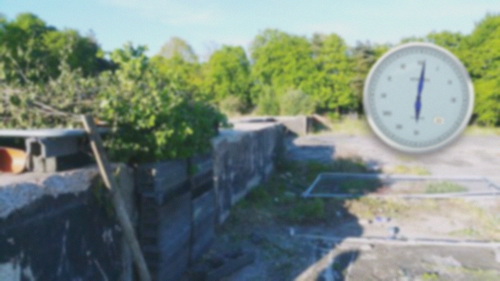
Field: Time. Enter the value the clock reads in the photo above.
6:01
